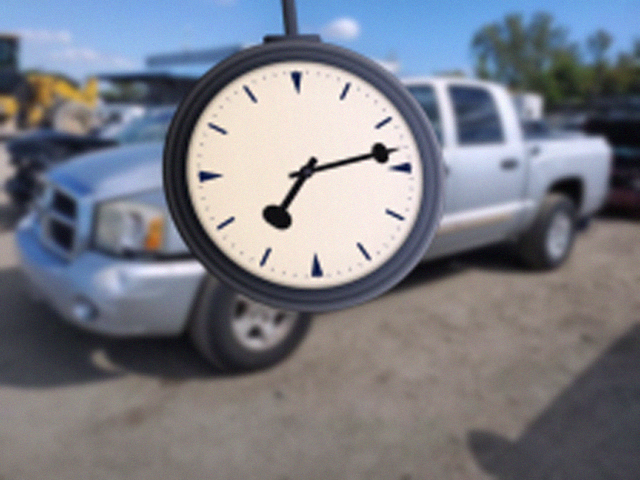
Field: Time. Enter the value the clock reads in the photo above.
7:13
